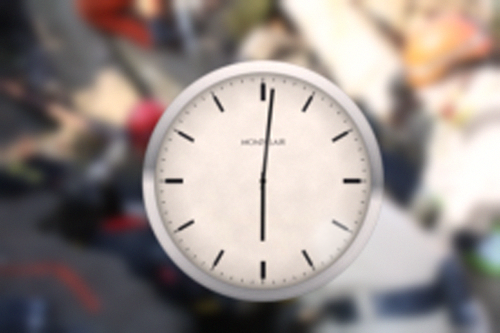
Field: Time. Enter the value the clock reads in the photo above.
6:01
